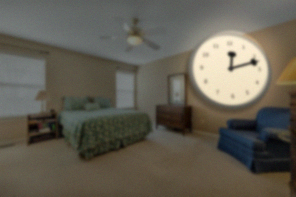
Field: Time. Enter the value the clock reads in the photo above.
12:12
